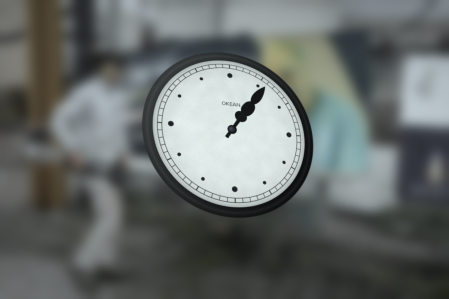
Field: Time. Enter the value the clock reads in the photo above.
1:06
